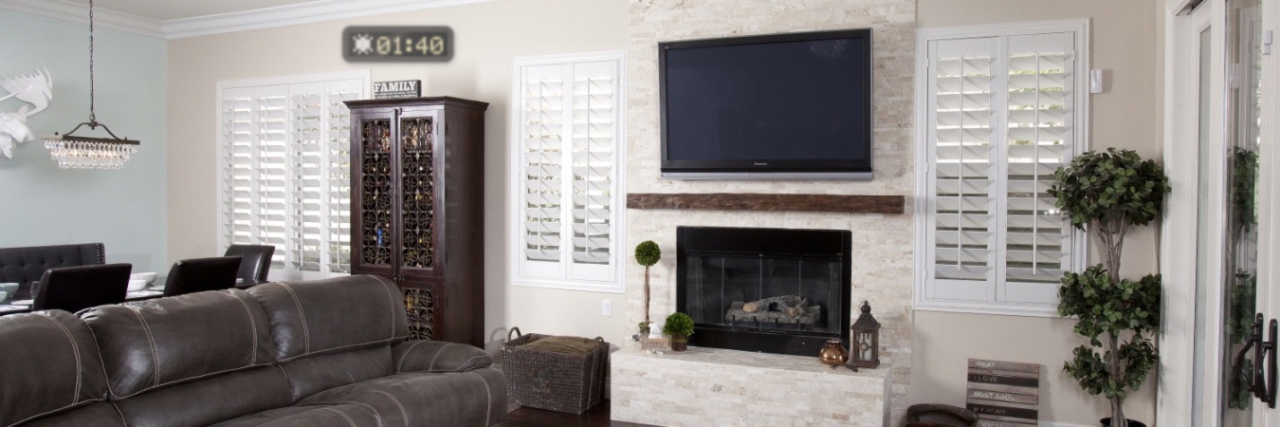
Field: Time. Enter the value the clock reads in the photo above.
1:40
